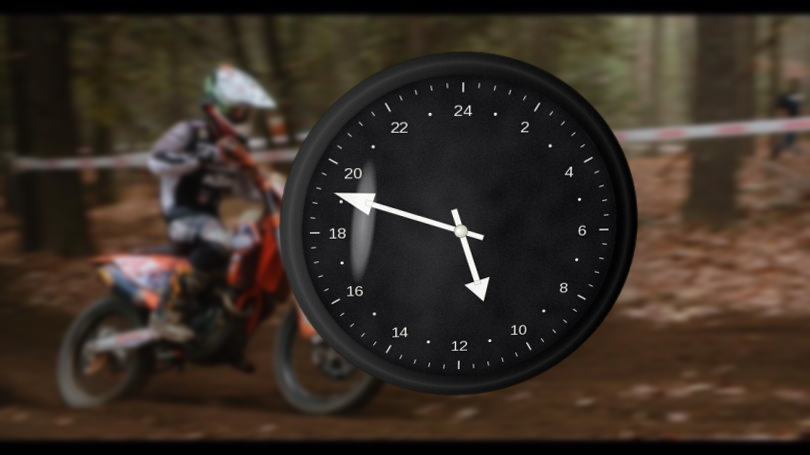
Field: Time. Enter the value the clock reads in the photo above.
10:48
